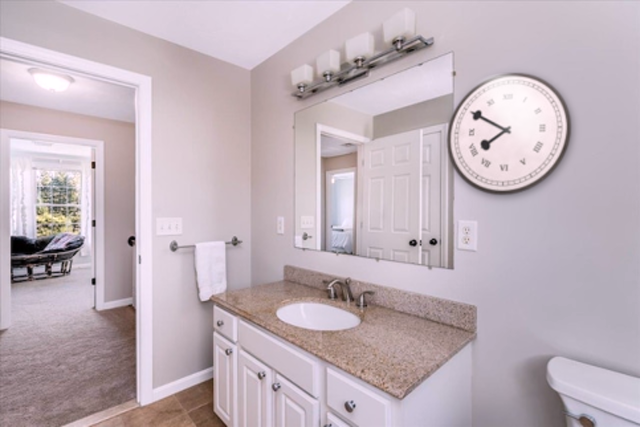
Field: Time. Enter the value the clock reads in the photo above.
7:50
